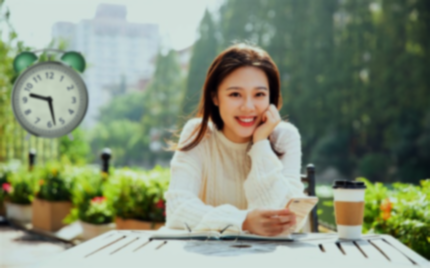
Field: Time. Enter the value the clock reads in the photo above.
9:28
